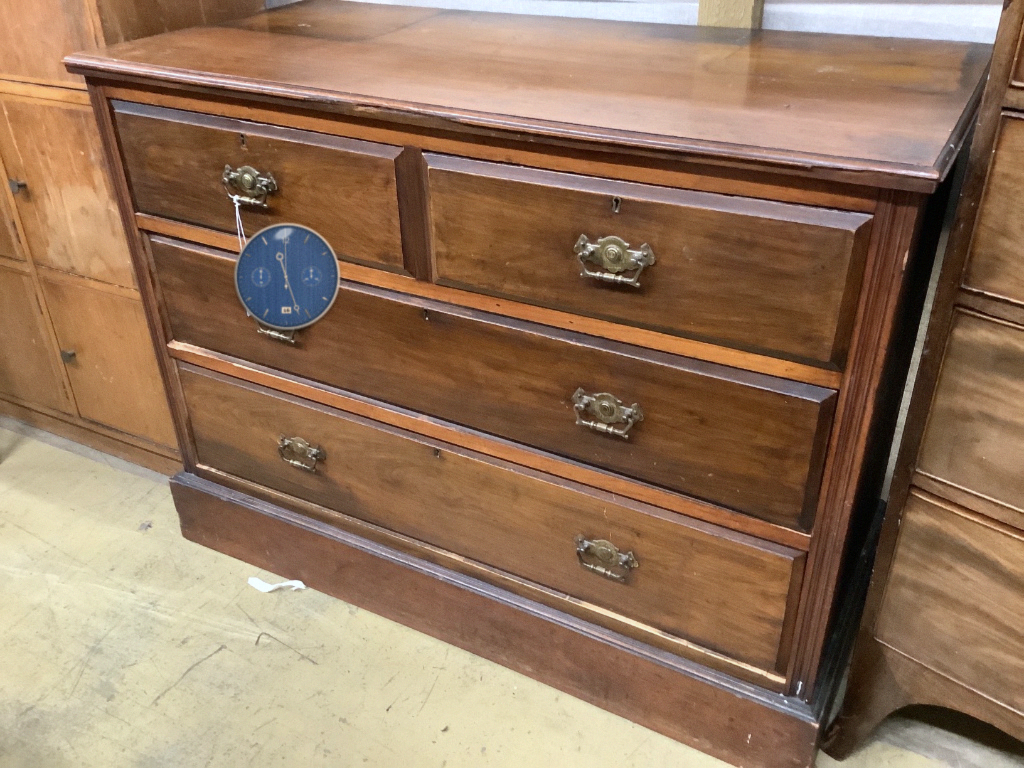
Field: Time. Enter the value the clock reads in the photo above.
11:27
